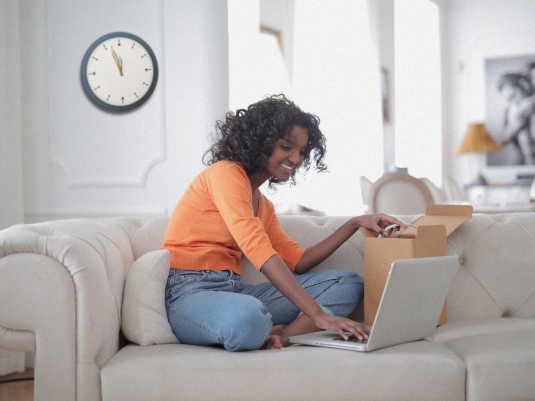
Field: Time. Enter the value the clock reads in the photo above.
11:57
